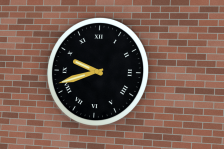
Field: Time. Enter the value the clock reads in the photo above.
9:42
